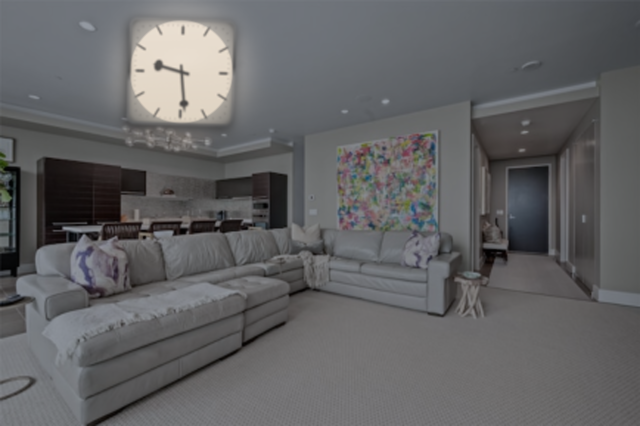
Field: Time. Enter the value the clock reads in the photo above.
9:29
